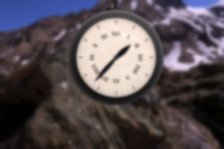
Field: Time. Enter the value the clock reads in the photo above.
1:37
